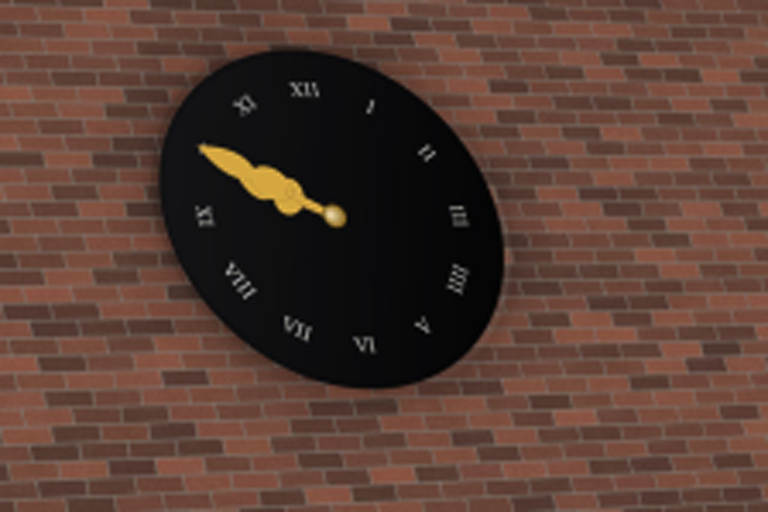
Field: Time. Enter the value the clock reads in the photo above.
9:50
